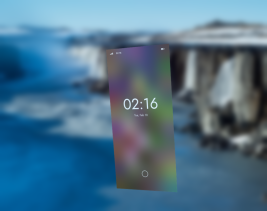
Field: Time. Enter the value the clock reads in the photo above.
2:16
